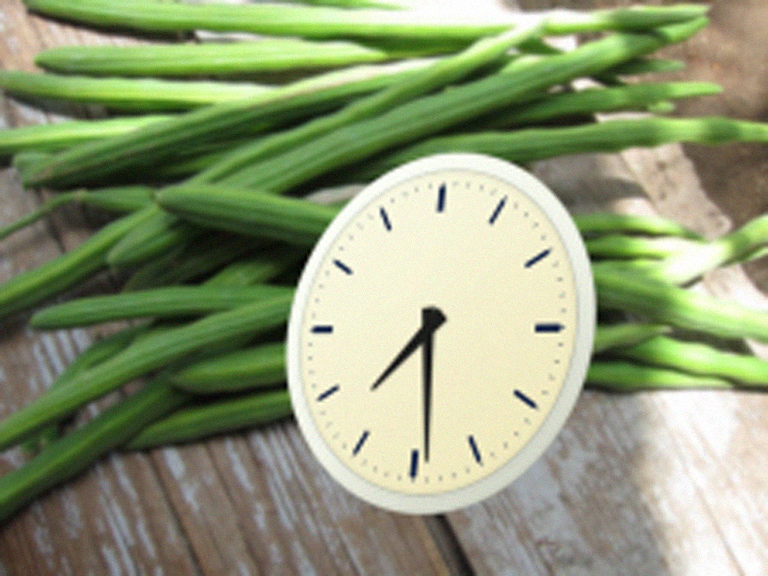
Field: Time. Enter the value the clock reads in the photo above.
7:29
